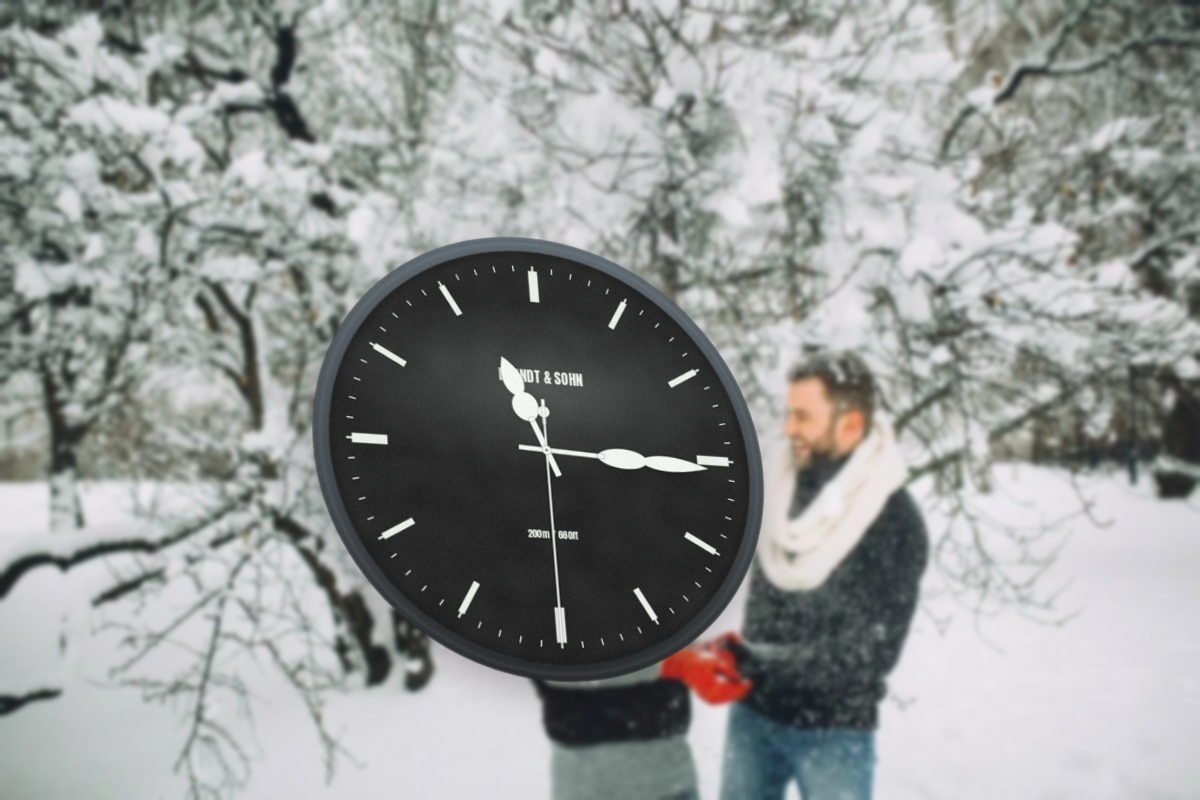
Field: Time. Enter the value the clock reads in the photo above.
11:15:30
